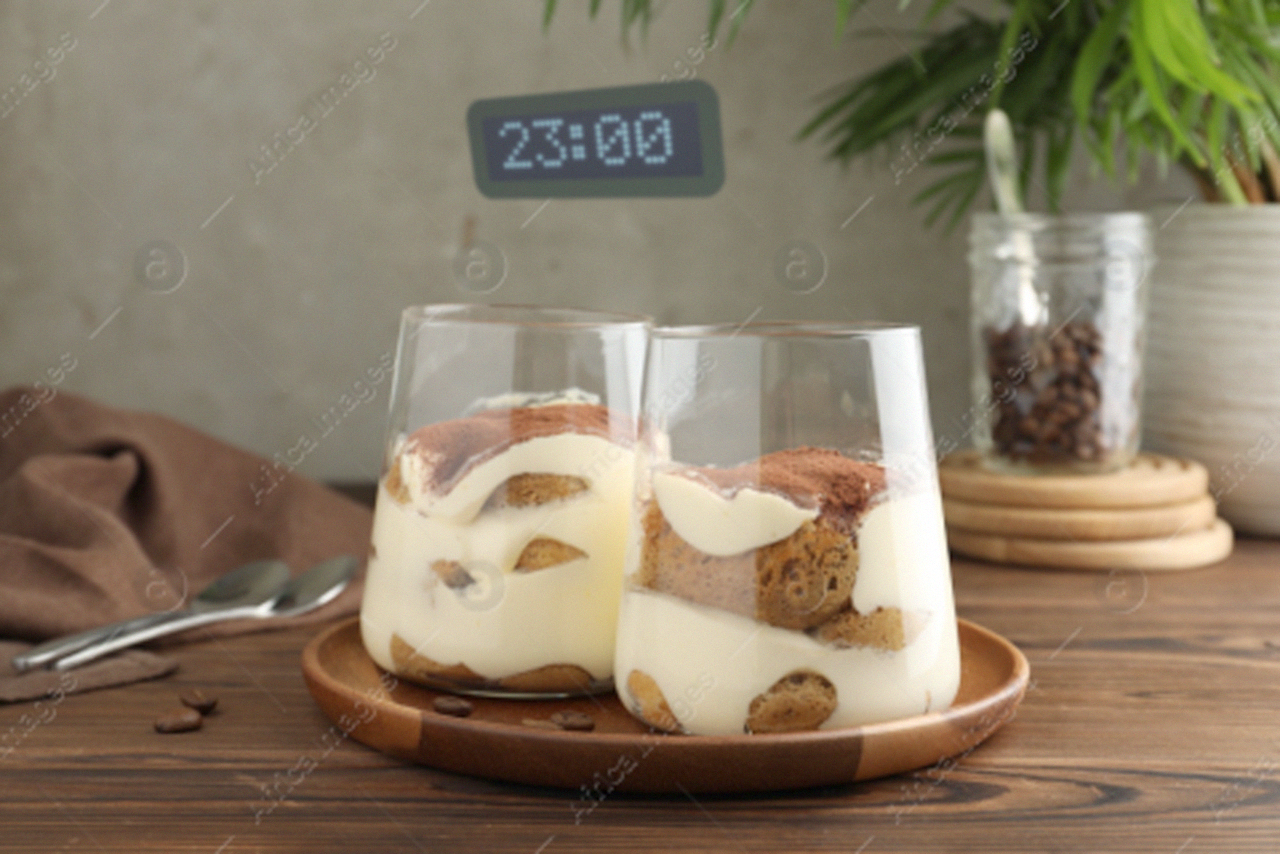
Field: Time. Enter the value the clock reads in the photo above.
23:00
